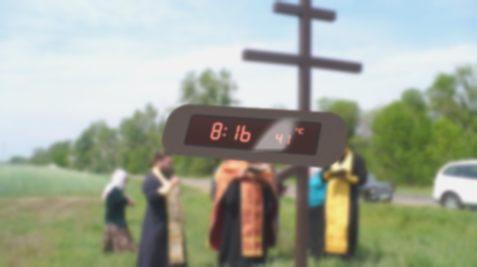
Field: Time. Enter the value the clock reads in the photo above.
8:16
